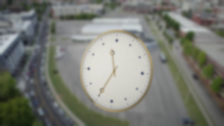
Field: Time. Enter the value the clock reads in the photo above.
11:35
